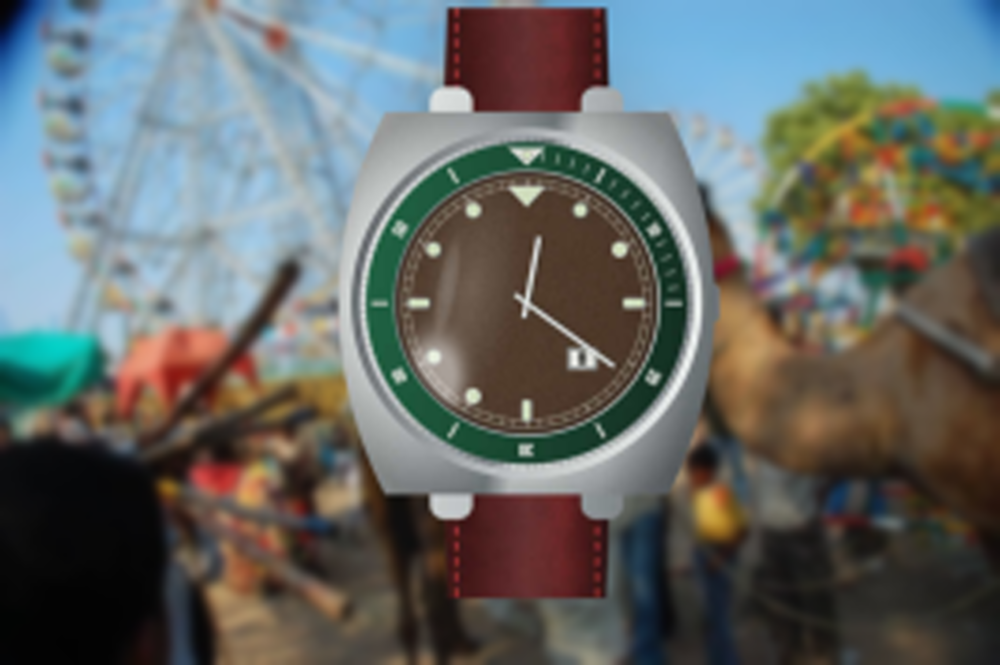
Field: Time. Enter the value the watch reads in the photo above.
12:21
